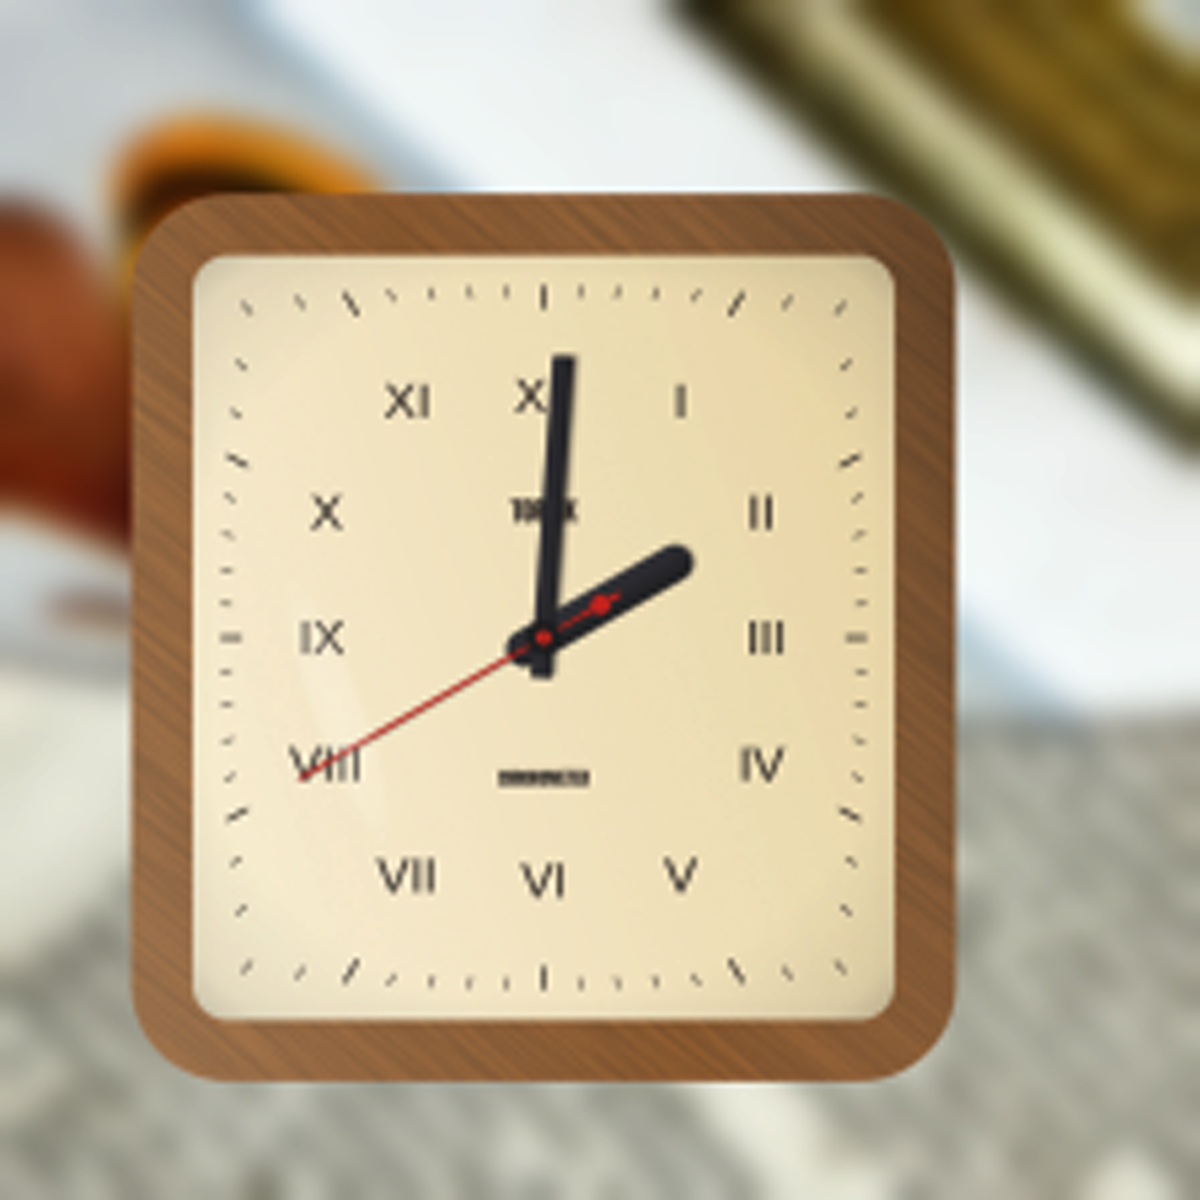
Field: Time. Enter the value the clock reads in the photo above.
2:00:40
